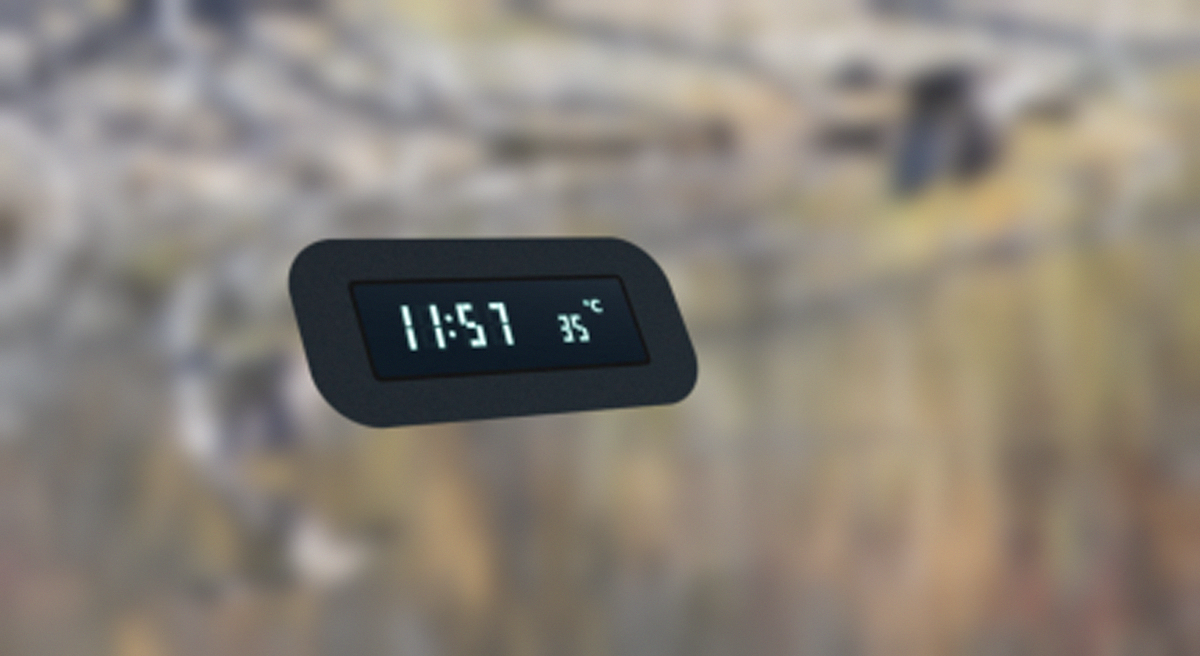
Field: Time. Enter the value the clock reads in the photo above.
11:57
